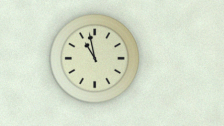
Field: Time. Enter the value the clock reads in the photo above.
10:58
